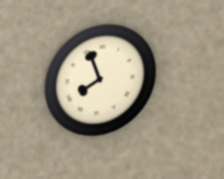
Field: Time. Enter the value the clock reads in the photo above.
7:56
